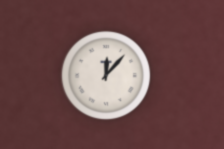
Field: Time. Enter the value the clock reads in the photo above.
12:07
